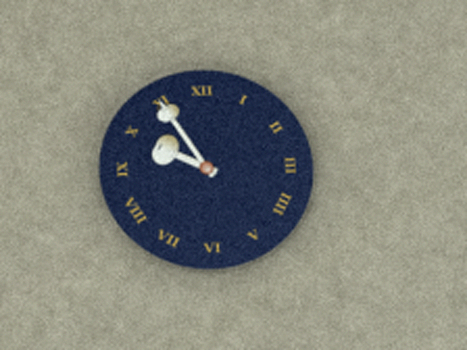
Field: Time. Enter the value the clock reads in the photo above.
9:55
